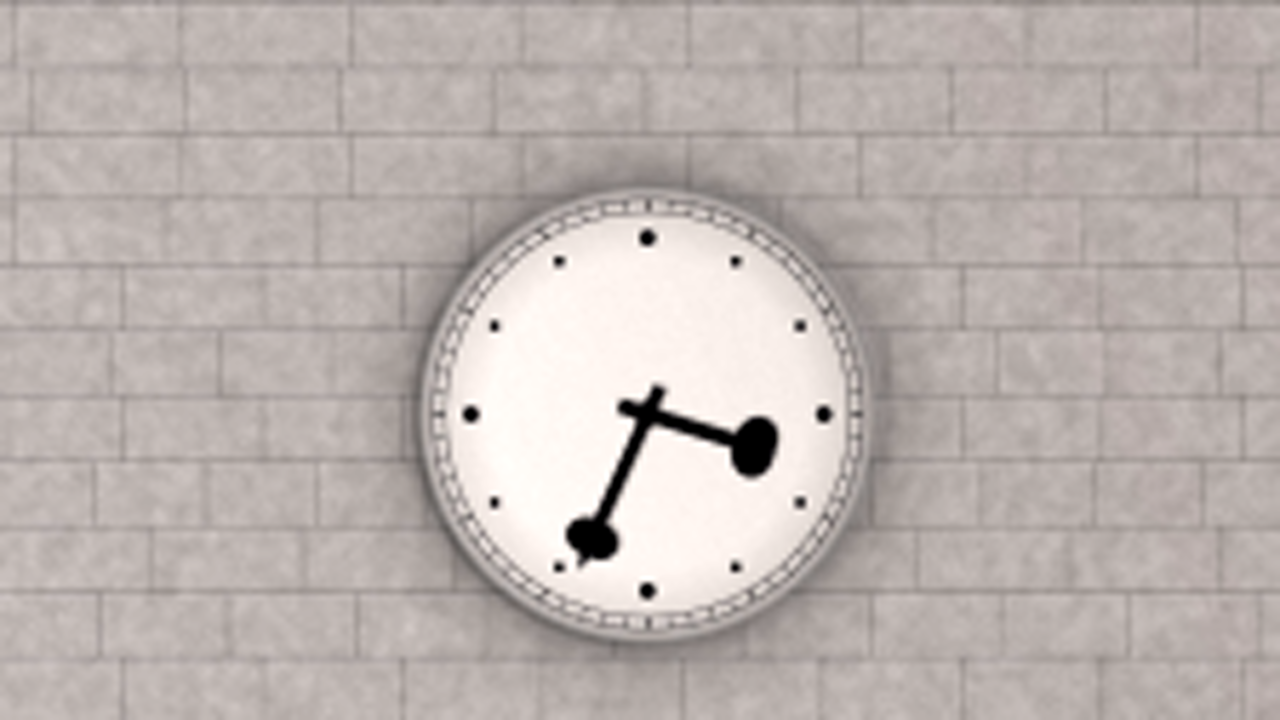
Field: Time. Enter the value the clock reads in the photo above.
3:34
